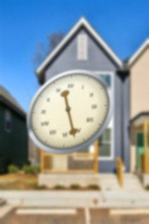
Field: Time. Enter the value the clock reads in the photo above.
11:27
